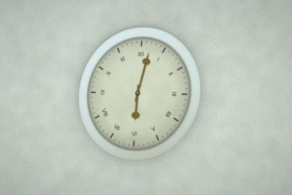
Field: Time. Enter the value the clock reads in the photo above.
6:02
